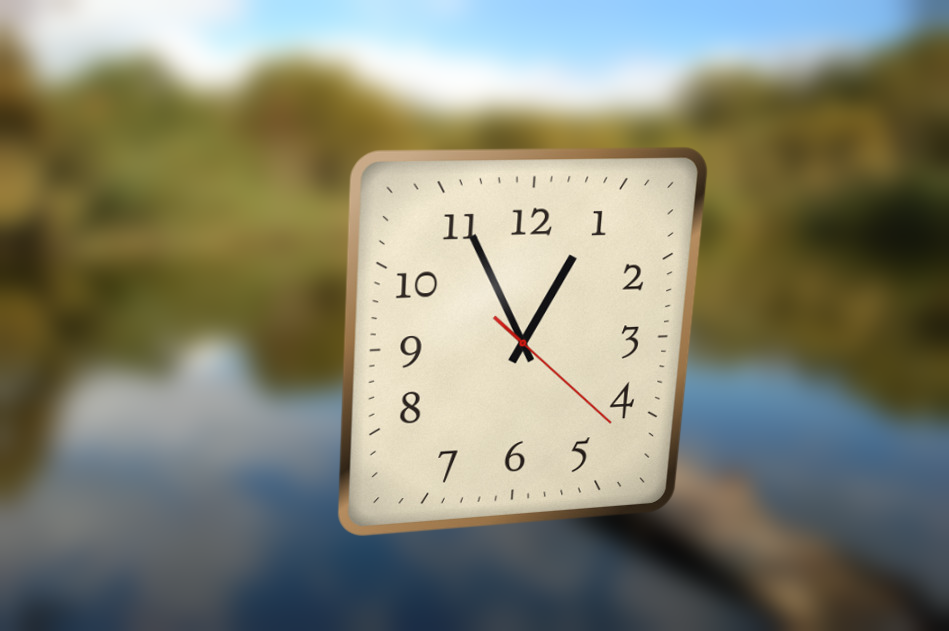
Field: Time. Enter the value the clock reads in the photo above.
12:55:22
